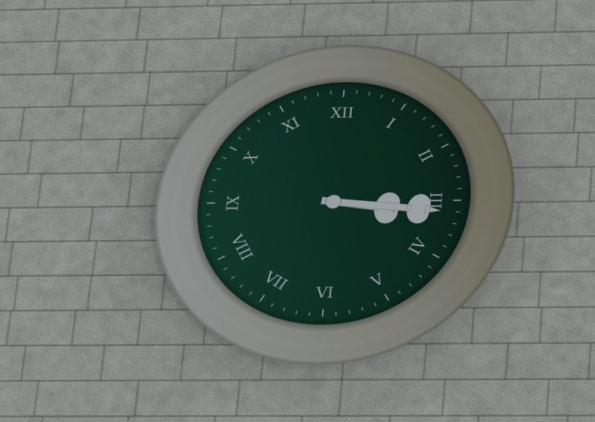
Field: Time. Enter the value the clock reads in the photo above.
3:16
